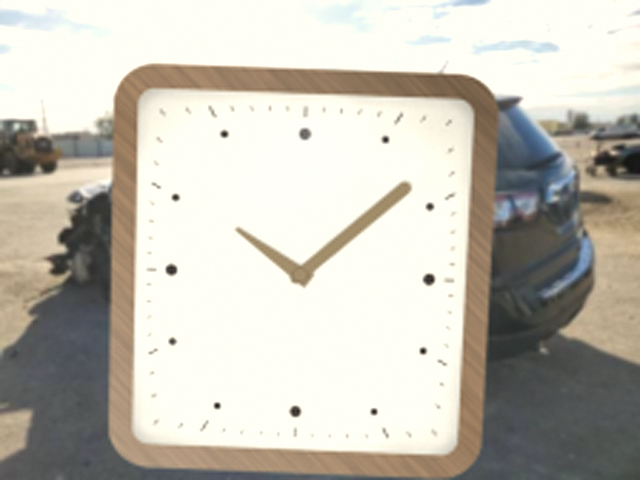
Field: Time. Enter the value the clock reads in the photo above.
10:08
